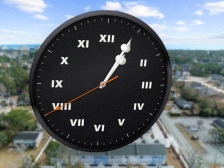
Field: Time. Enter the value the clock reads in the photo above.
1:04:40
